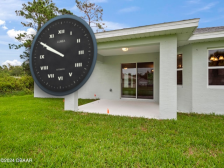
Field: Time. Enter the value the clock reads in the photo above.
9:50
